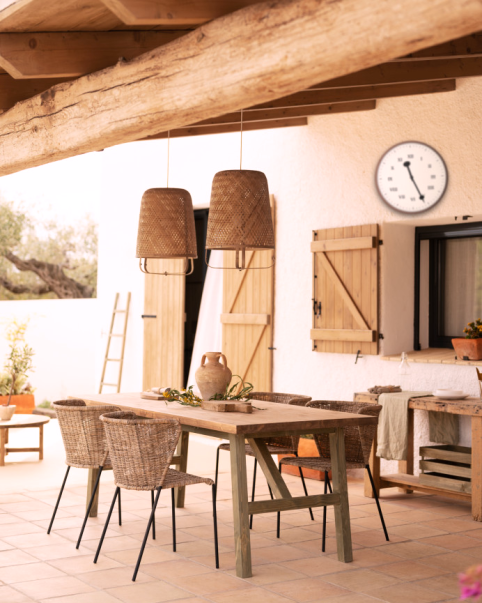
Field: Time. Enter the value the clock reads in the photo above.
11:26
